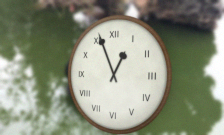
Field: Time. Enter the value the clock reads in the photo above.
12:56
